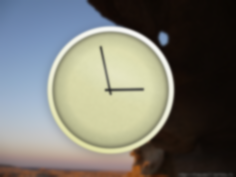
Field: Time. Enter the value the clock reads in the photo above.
2:58
